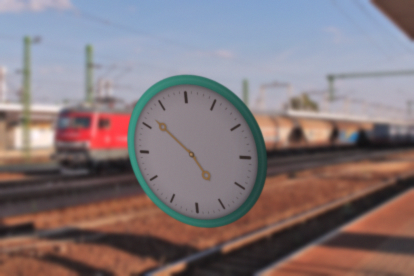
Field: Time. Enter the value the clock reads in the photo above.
4:52
